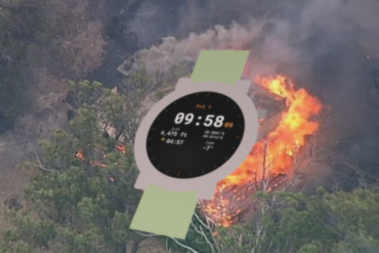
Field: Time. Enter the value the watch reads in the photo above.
9:58
